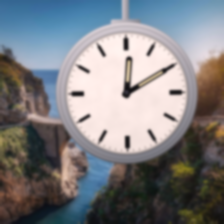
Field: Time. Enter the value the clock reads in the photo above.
12:10
